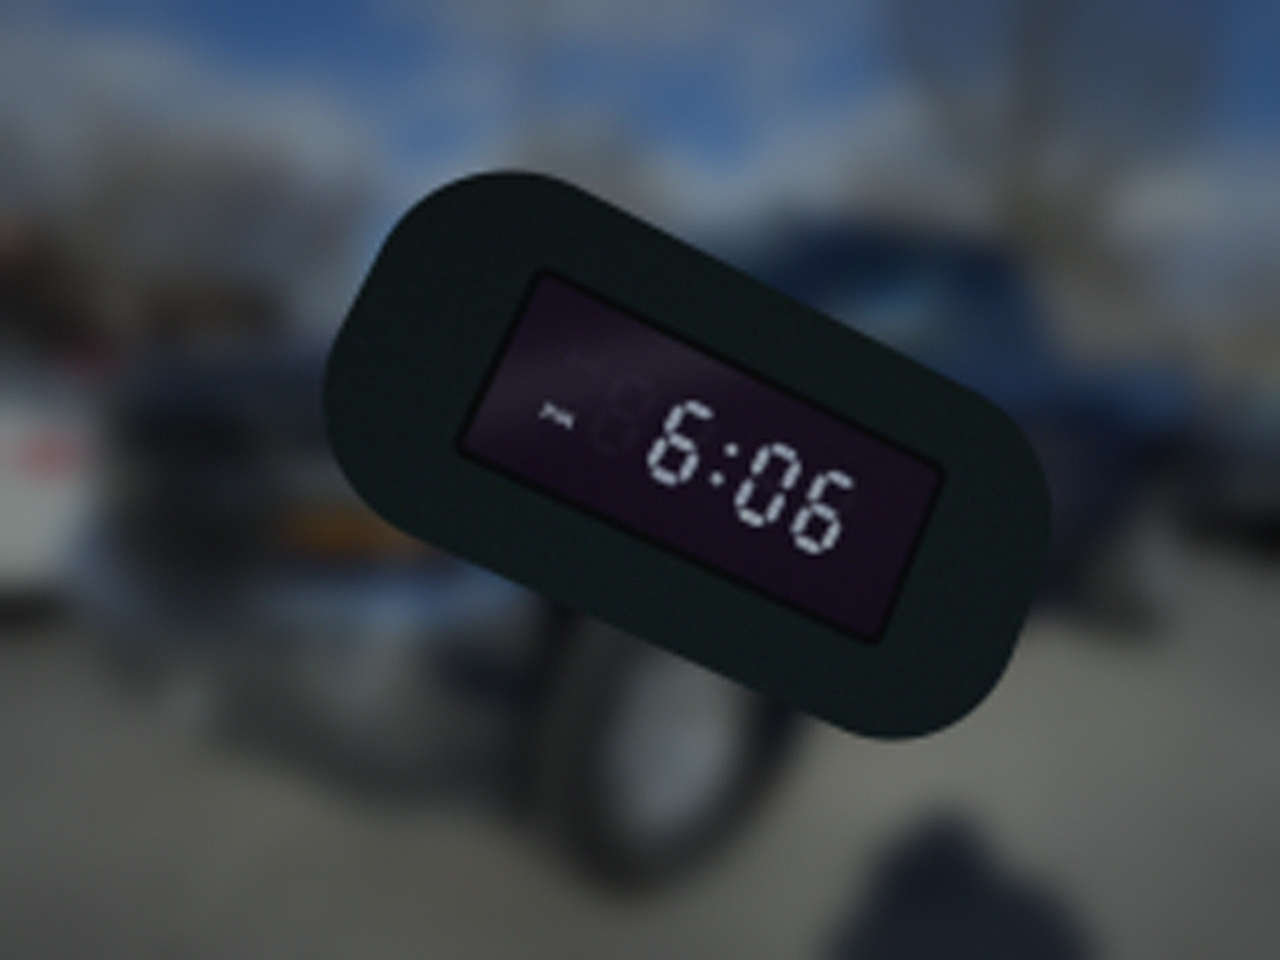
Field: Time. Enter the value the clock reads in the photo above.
6:06
